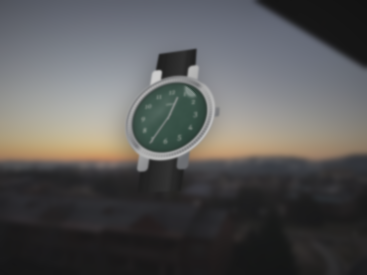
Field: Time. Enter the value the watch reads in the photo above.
12:35
